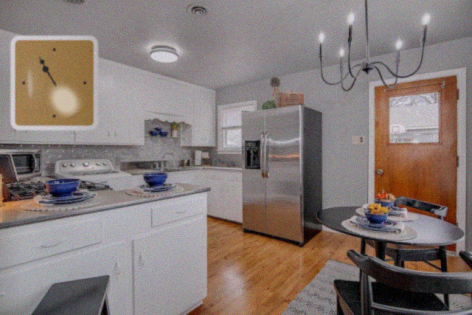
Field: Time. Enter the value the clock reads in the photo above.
10:55
